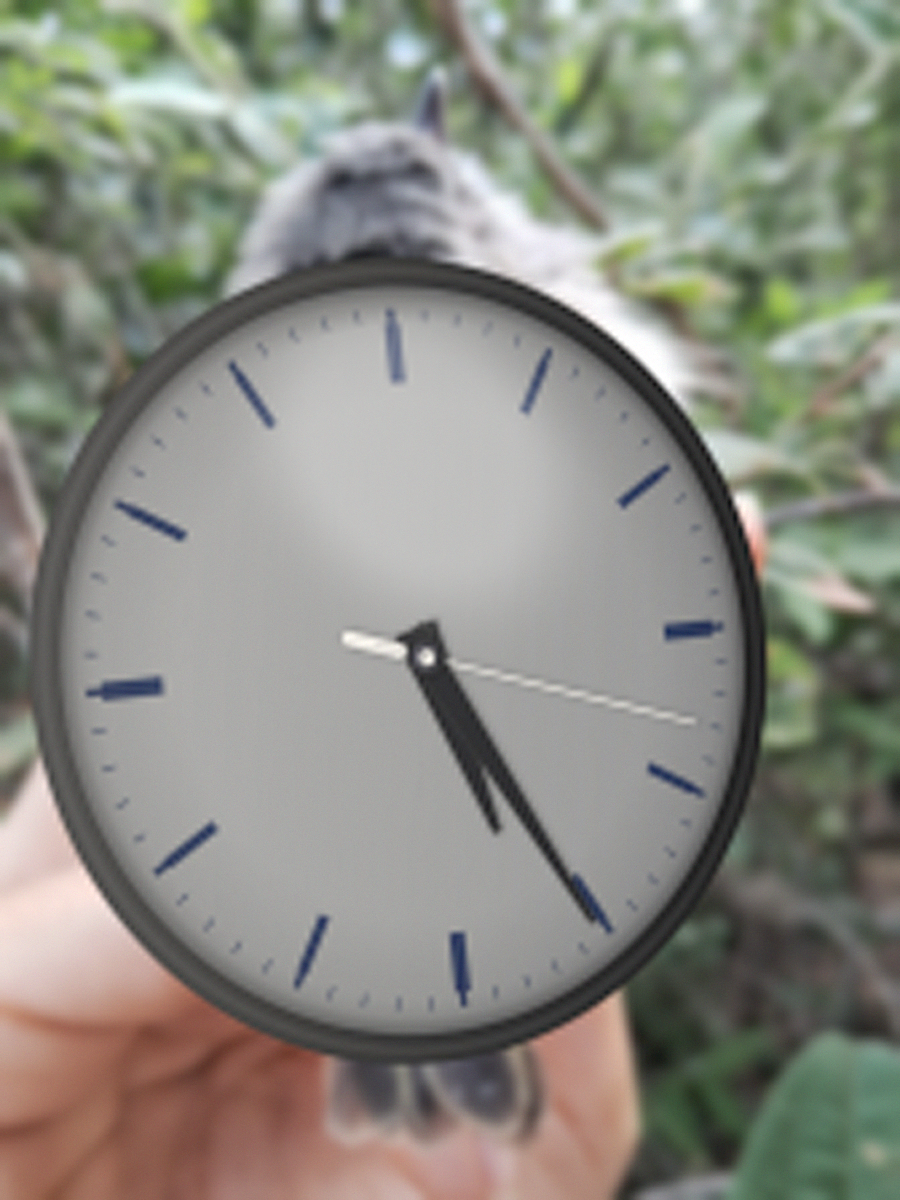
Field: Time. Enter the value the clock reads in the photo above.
5:25:18
